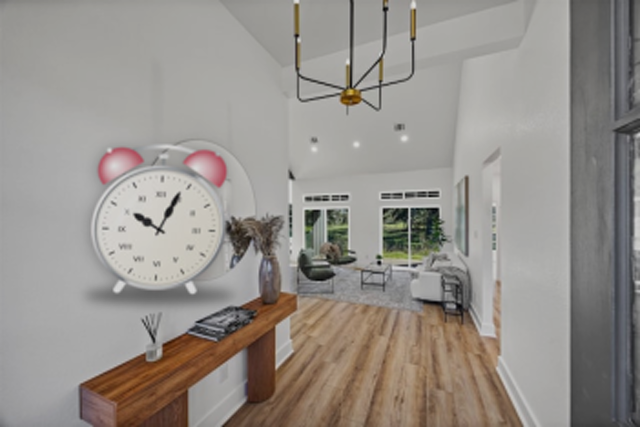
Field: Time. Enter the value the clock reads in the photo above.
10:04
